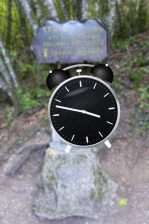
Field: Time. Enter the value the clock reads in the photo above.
3:48
